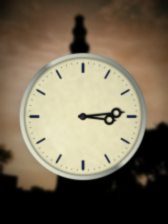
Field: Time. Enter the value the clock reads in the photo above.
3:14
